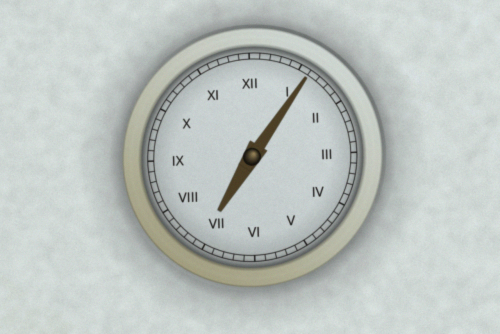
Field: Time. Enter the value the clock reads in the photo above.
7:06
